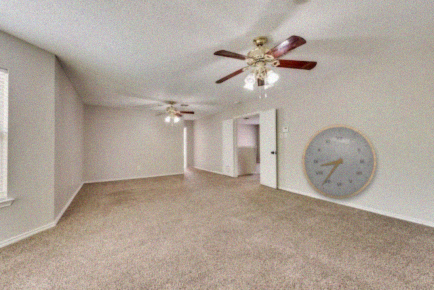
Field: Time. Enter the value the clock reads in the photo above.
8:36
